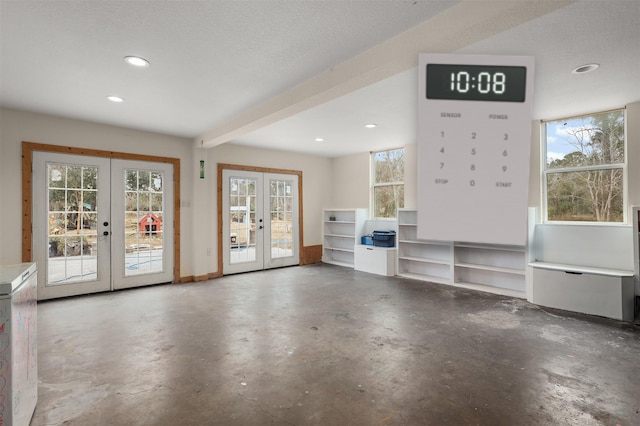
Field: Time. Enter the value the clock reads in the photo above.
10:08
